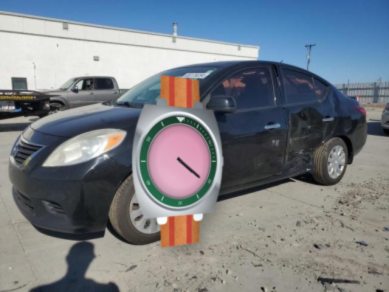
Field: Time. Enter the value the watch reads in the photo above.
4:21
